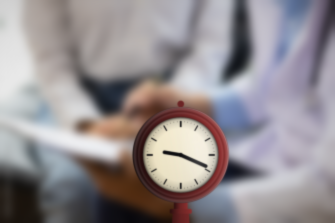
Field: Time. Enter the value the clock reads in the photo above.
9:19
